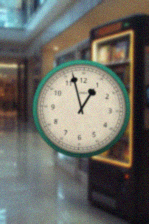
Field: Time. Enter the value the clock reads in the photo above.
12:57
